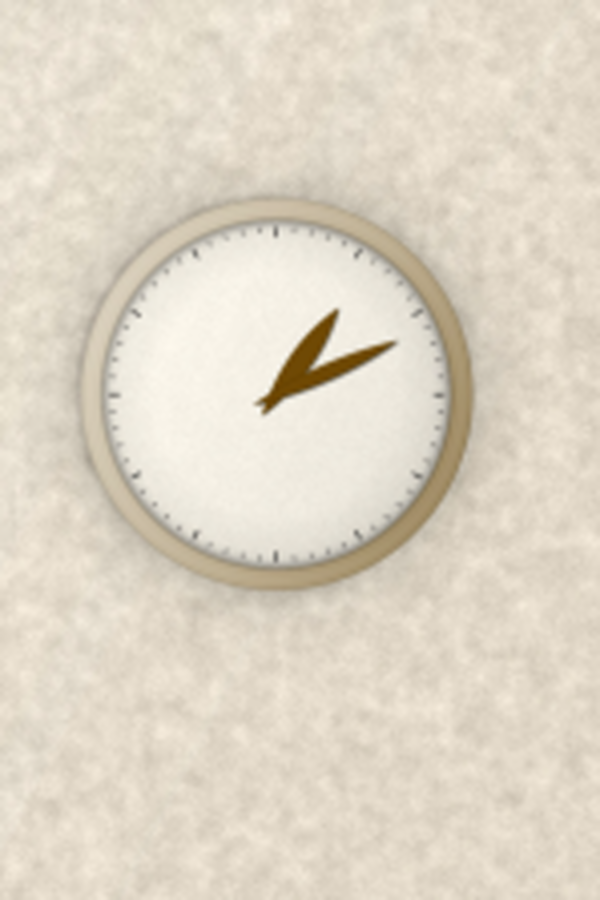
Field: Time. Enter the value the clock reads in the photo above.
1:11
